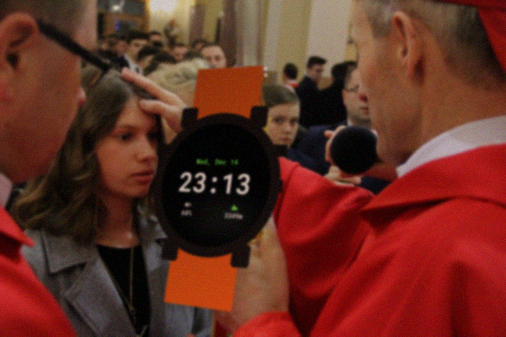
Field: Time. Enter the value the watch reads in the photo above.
23:13
